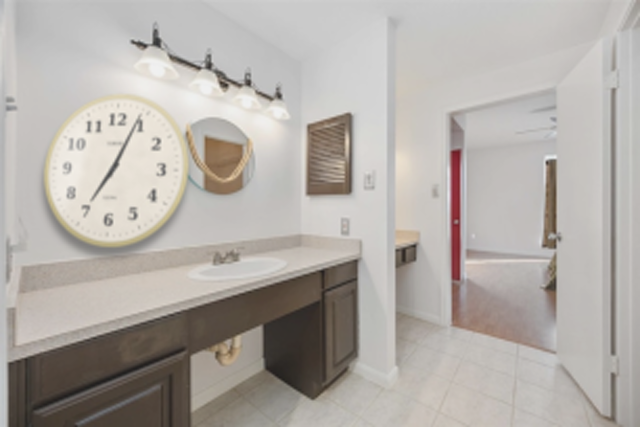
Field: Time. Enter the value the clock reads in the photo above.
7:04
